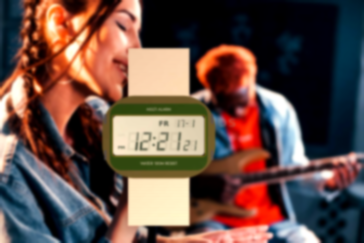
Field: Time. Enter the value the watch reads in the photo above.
12:21
